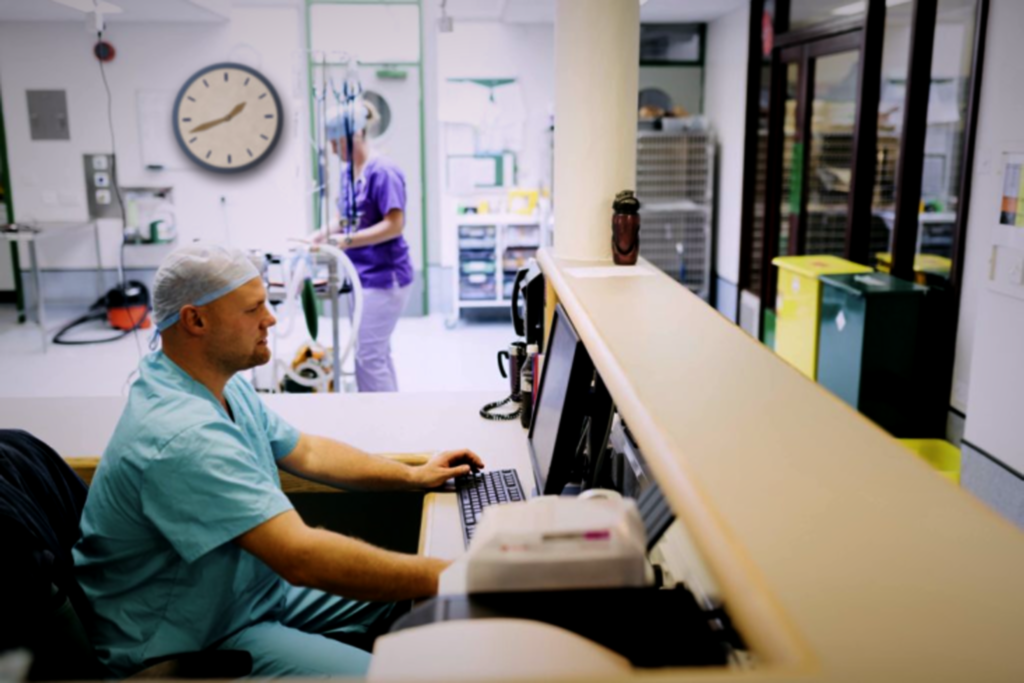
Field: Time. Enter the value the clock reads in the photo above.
1:42
